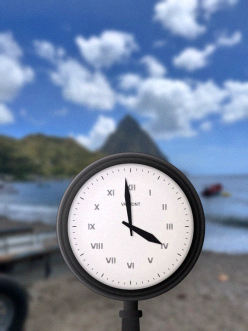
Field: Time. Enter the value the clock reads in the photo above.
3:59
